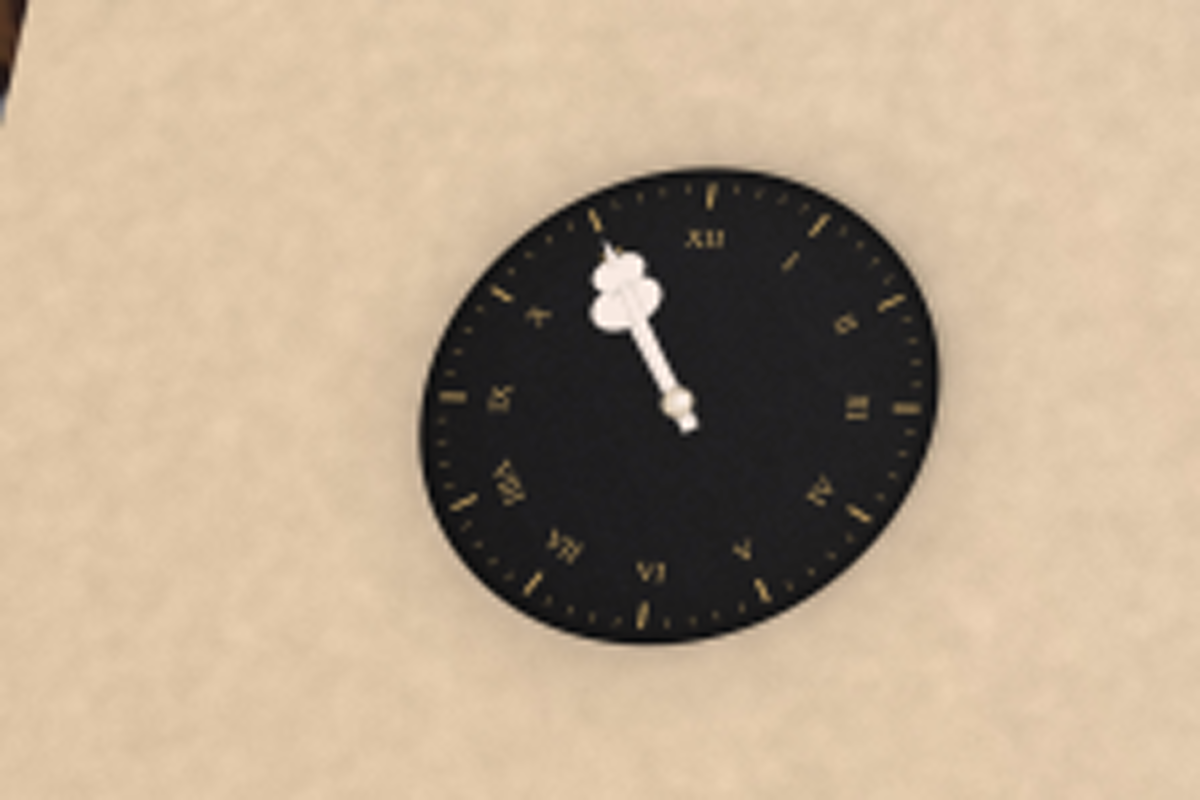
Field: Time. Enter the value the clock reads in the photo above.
10:55
